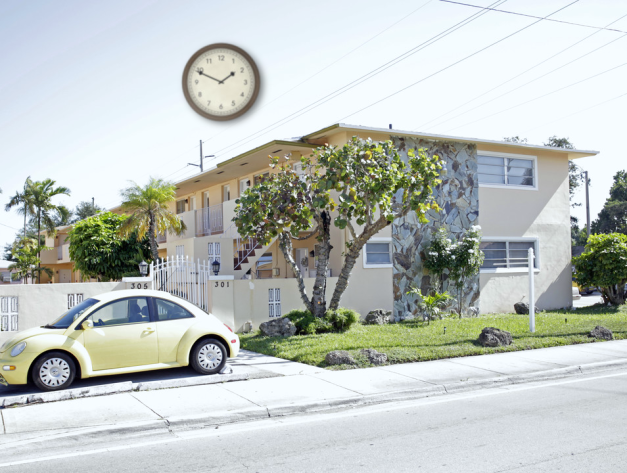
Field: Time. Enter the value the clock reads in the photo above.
1:49
